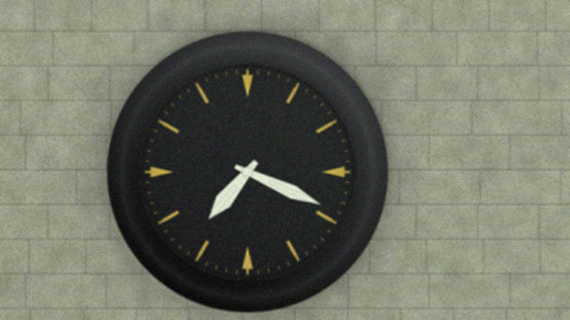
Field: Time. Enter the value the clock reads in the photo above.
7:19
